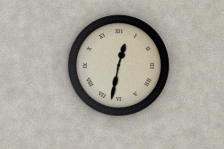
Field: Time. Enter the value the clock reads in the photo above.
12:32
